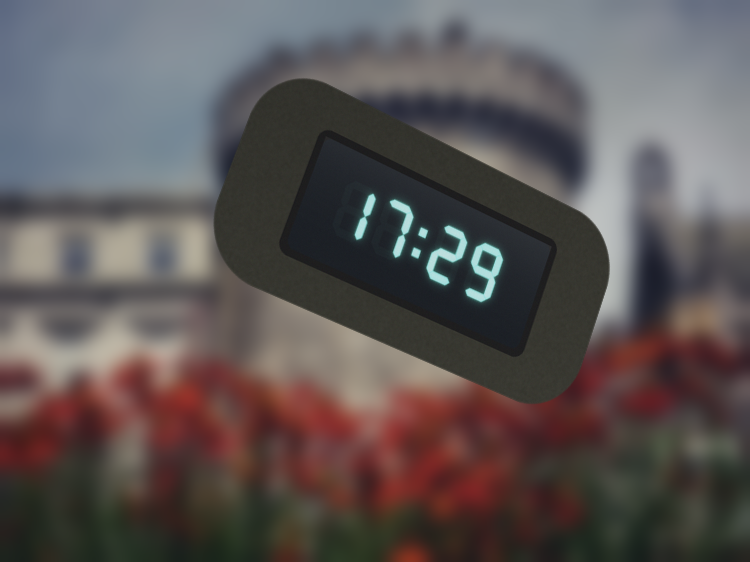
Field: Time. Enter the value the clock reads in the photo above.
17:29
